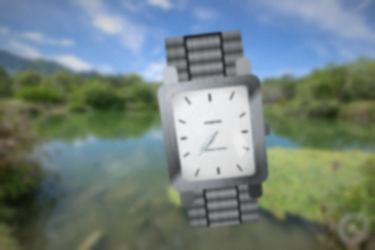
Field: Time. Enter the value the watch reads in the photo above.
7:37
